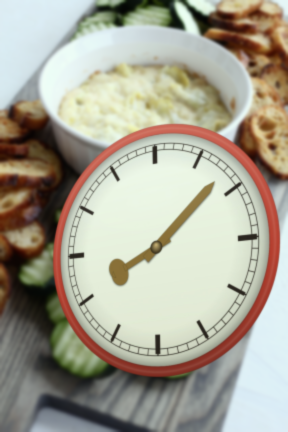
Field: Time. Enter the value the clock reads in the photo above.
8:08
